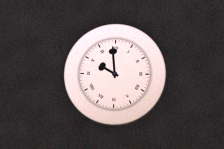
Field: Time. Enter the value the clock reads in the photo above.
9:59
